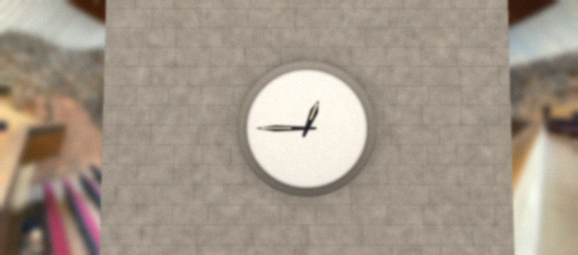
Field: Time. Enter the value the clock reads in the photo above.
12:45
